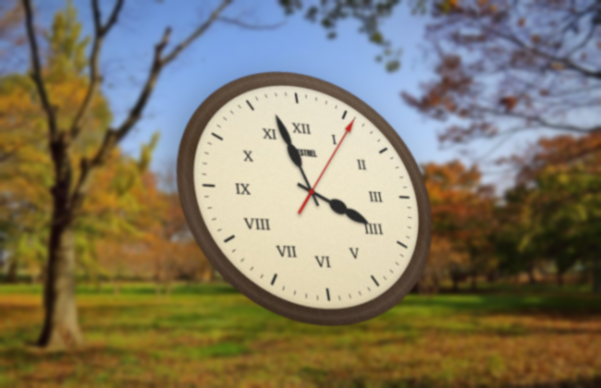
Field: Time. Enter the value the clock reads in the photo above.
3:57:06
